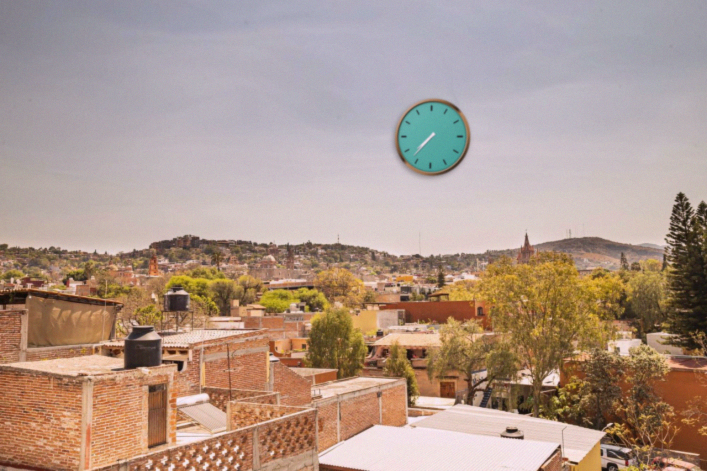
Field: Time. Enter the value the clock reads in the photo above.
7:37
